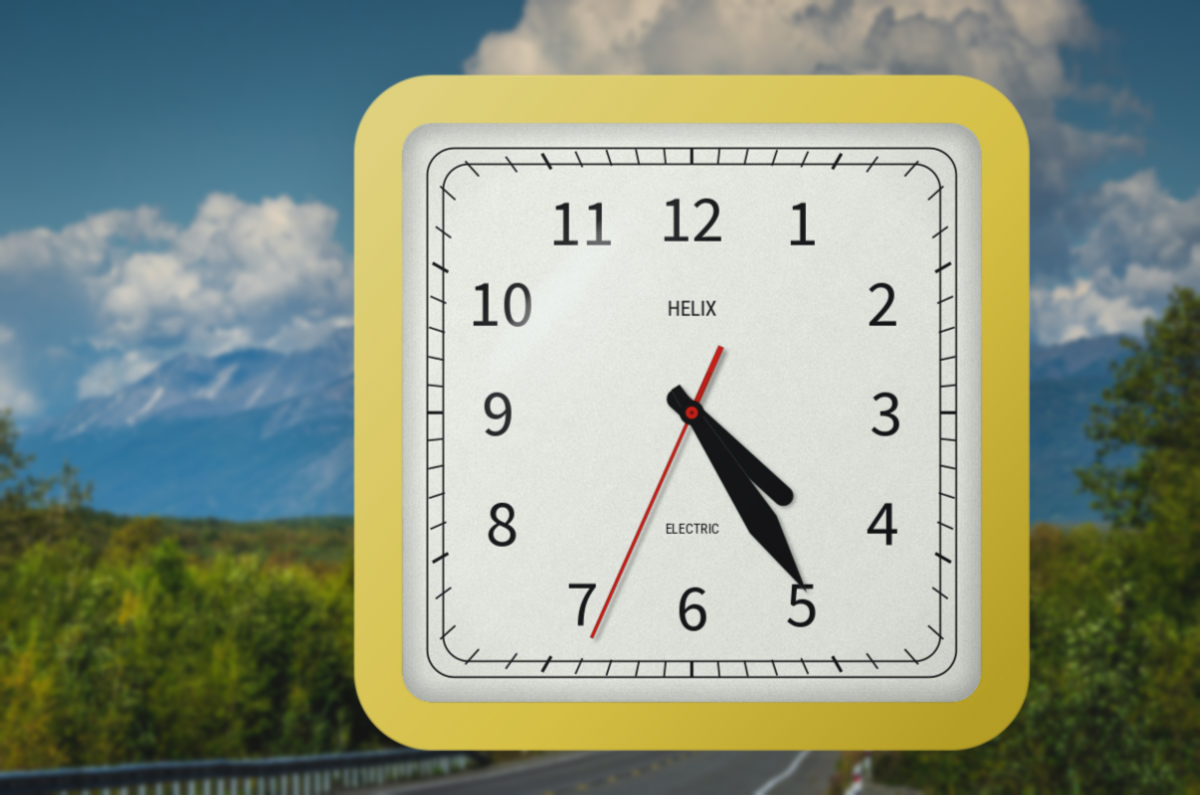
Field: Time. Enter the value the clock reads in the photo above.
4:24:34
